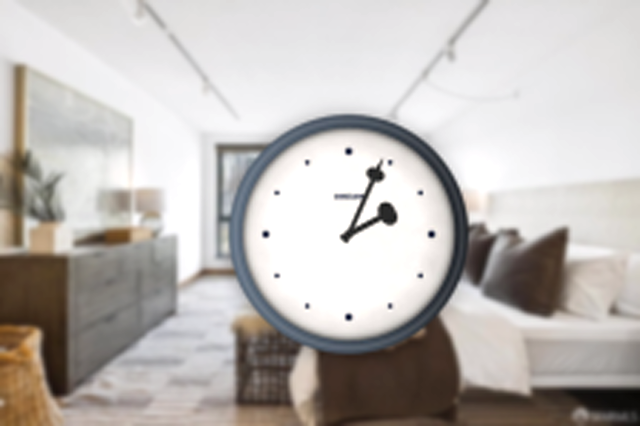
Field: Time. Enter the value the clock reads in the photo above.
2:04
